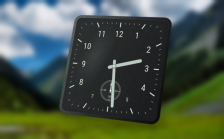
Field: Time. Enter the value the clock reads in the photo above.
2:29
